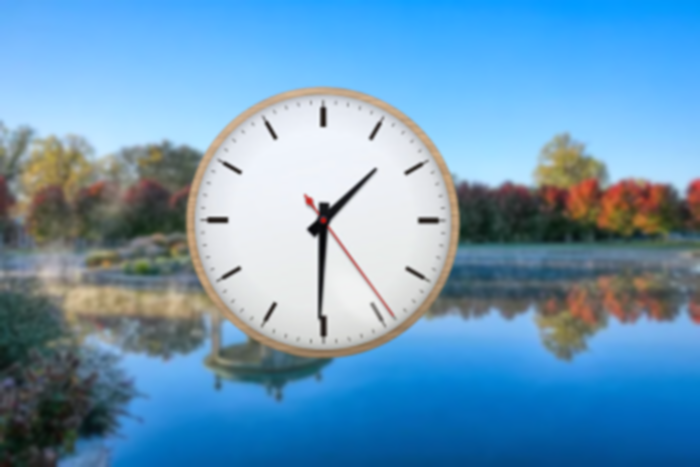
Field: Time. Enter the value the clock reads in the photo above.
1:30:24
